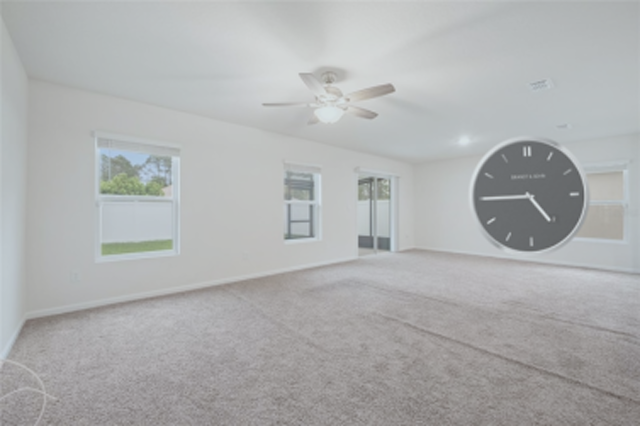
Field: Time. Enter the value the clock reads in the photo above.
4:45
